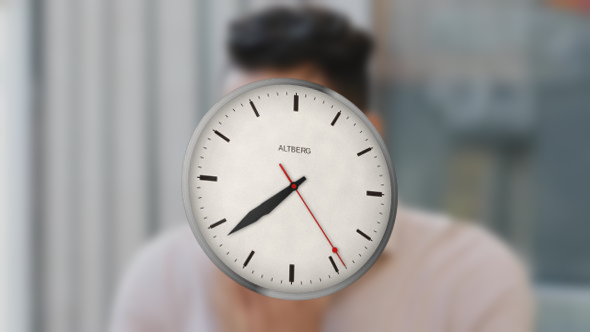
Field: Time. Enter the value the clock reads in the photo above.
7:38:24
